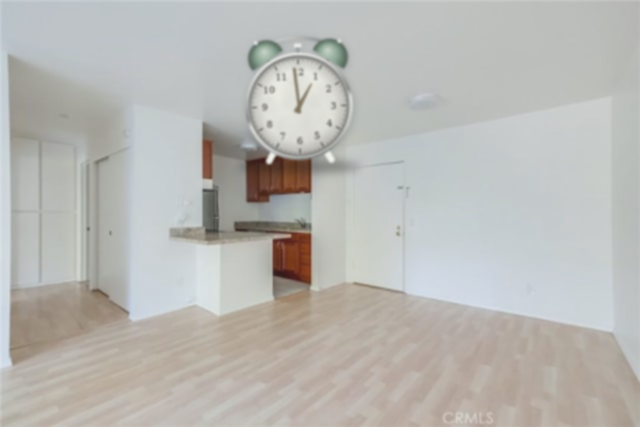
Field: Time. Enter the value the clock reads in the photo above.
12:59
